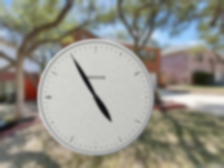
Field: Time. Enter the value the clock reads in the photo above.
4:55
